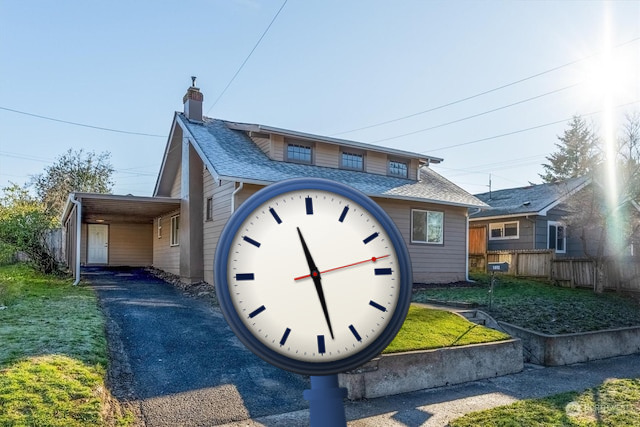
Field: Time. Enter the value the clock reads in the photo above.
11:28:13
